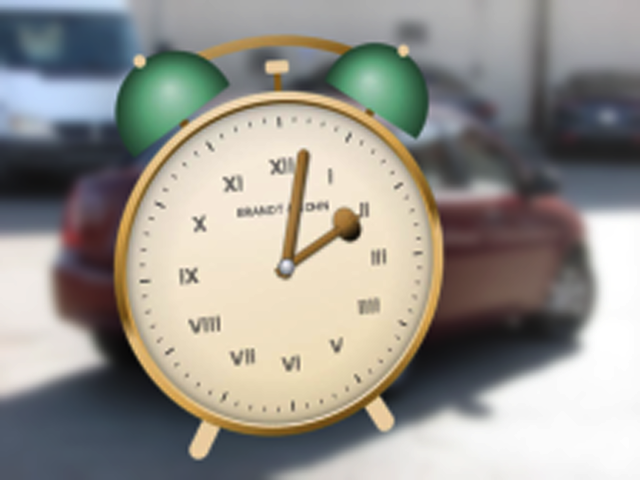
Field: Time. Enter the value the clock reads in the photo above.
2:02
